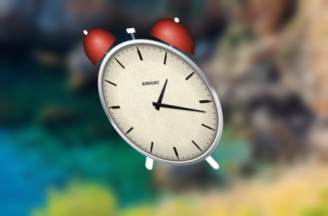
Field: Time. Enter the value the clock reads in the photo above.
1:17
